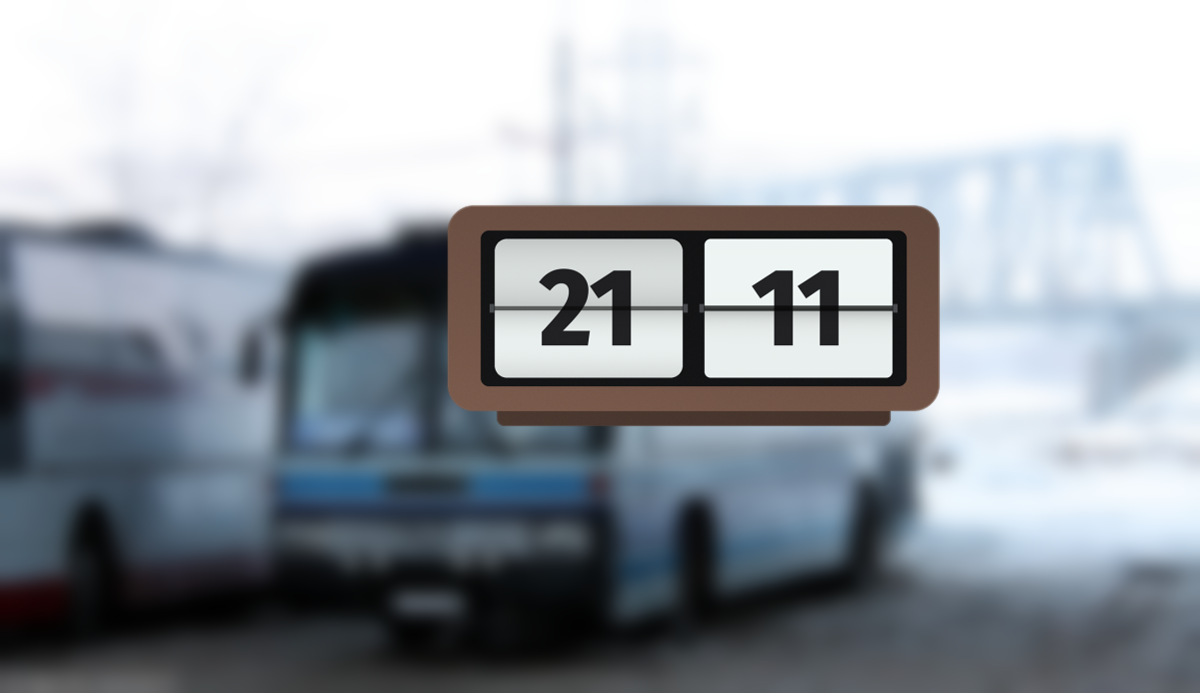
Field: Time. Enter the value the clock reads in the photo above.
21:11
